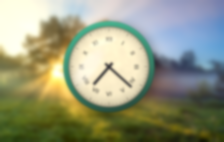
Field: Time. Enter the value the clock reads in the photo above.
7:22
